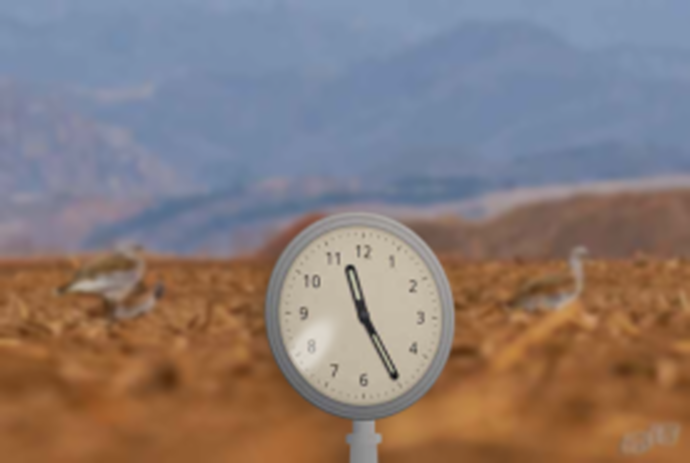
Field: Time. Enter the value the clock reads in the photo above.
11:25
